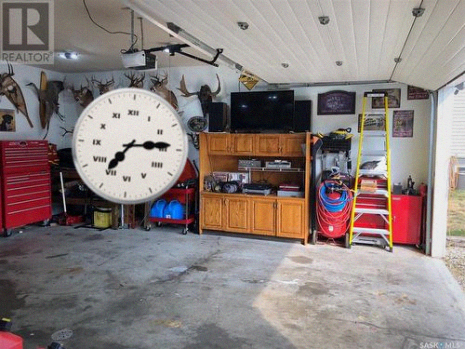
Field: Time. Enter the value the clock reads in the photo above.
7:14
